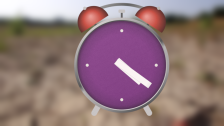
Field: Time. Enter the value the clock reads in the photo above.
4:21
